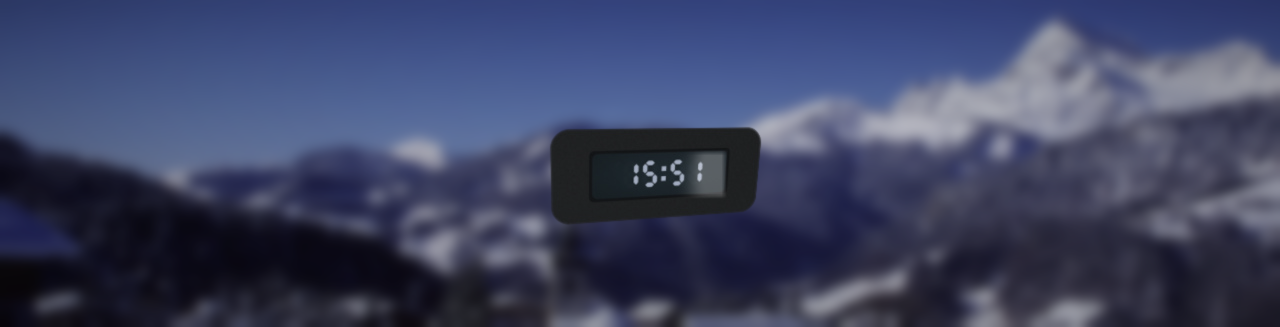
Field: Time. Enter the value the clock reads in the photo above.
15:51
